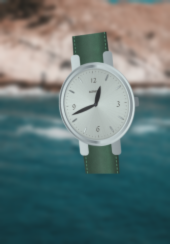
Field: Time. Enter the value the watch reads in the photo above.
12:42
